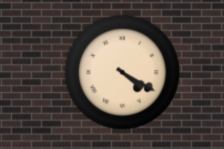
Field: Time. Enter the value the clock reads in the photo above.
4:20
